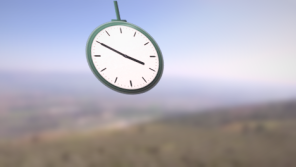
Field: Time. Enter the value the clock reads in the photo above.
3:50
